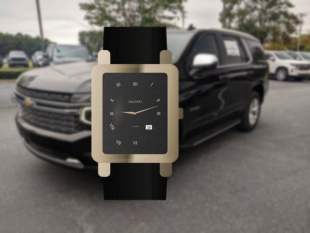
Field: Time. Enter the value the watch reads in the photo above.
9:12
